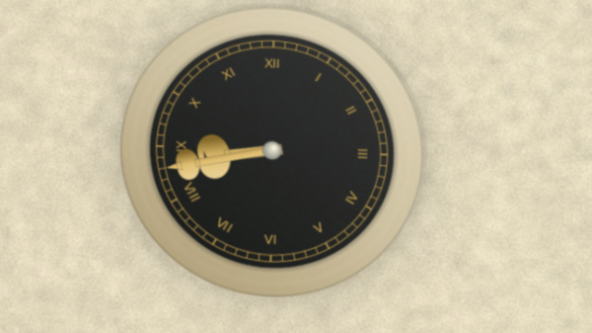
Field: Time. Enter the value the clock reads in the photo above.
8:43
